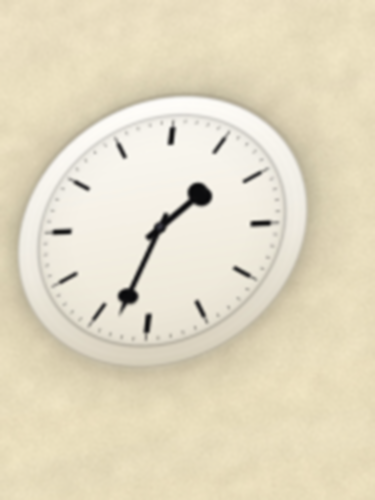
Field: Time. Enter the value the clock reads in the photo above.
1:33
